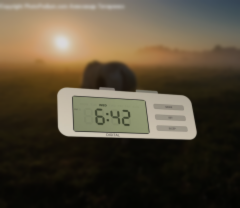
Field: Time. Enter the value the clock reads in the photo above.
6:42
